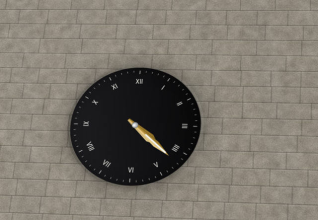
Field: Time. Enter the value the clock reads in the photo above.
4:22
